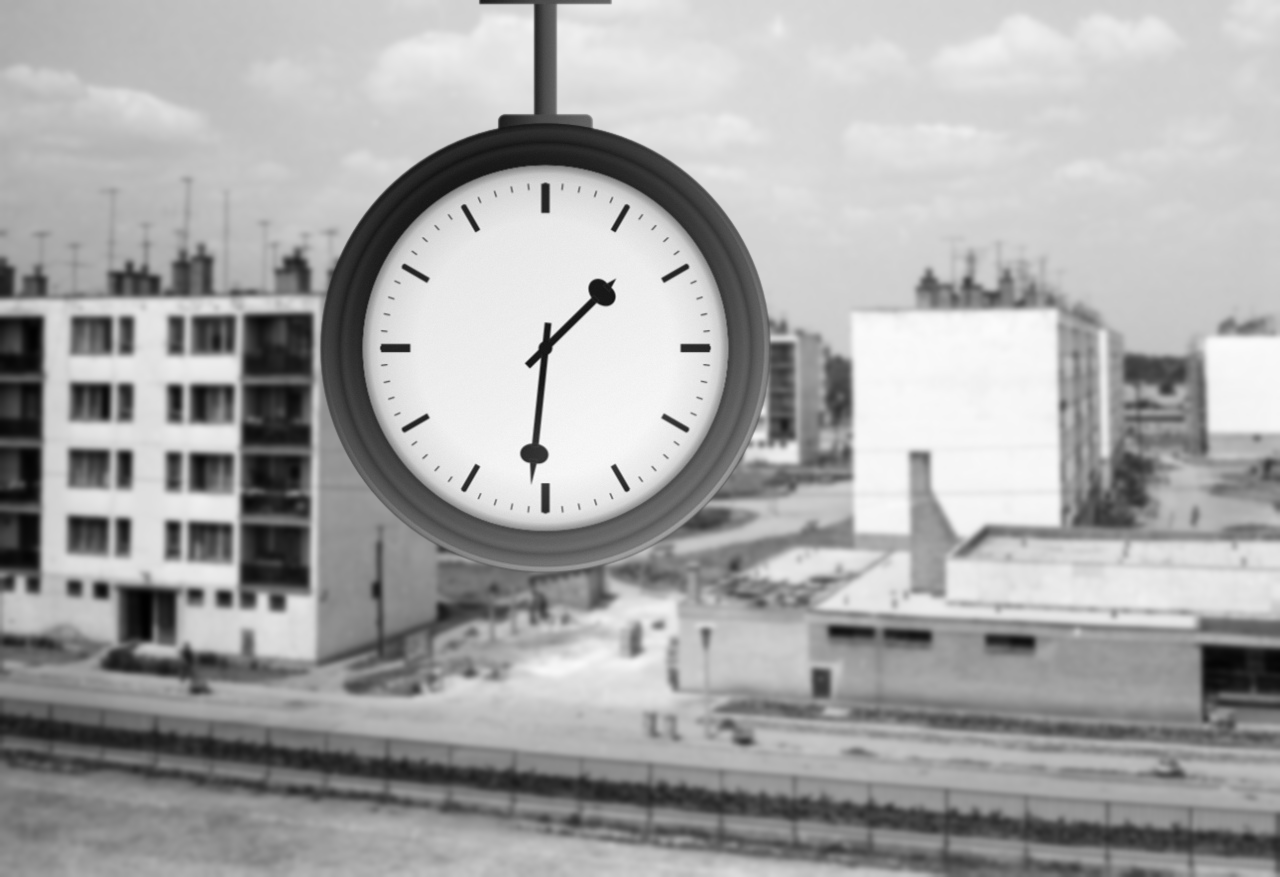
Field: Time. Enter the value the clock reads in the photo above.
1:31
